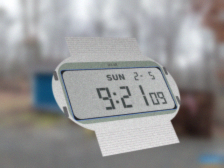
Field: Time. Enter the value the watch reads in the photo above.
9:21:09
